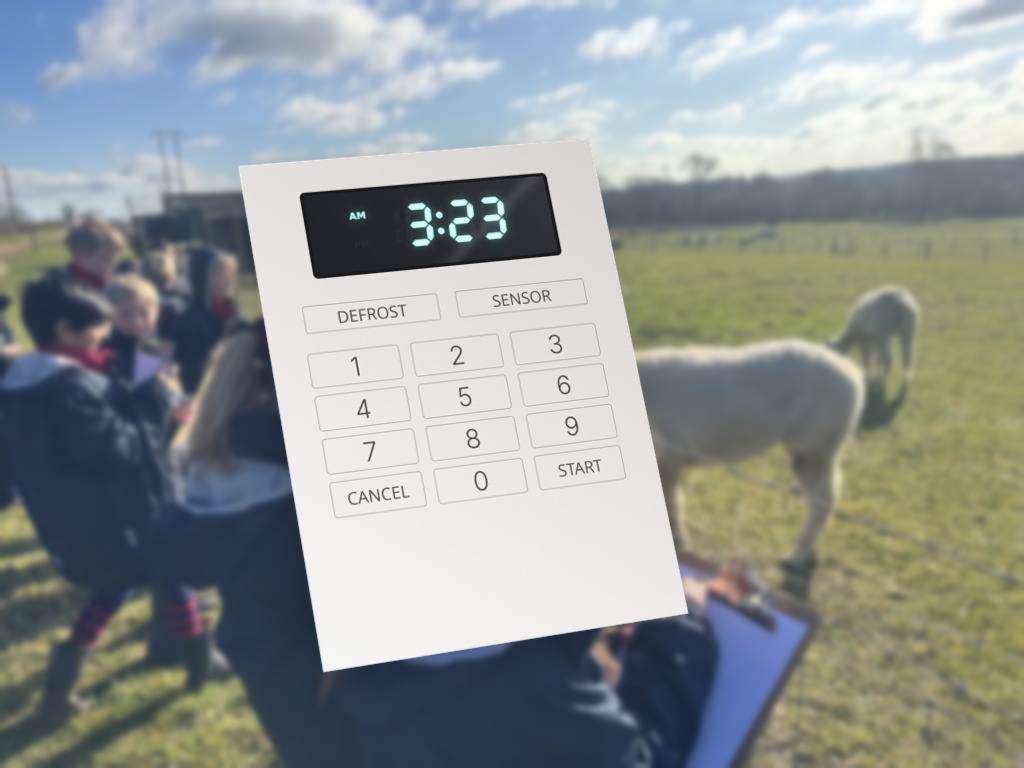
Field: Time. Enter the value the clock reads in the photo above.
3:23
